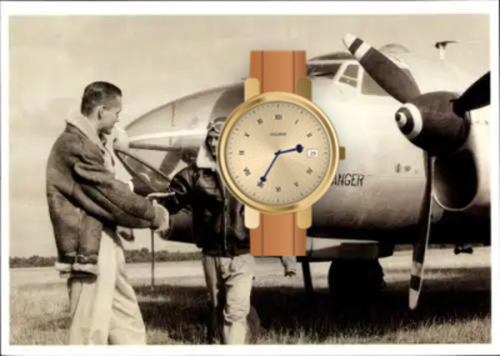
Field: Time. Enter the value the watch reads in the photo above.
2:35
